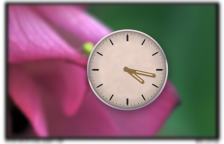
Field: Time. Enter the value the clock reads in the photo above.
4:17
